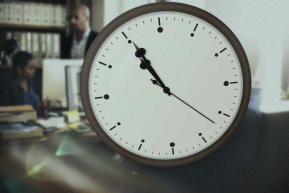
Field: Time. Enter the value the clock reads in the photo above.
10:55:22
